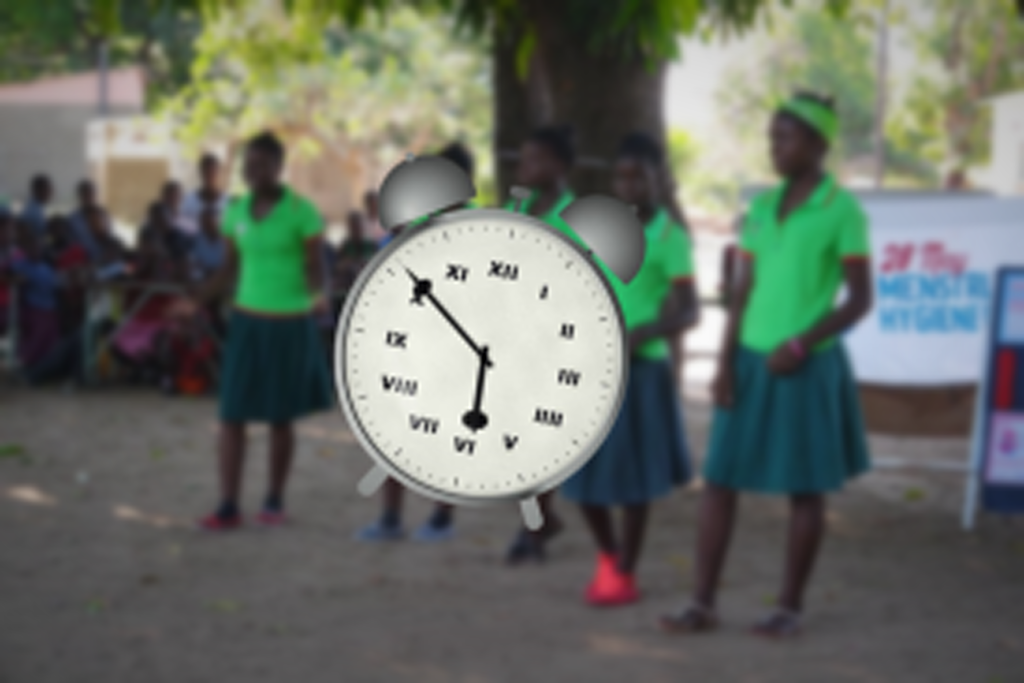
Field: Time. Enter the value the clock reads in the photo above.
5:51
